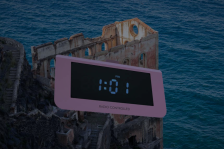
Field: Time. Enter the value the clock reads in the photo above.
1:01
